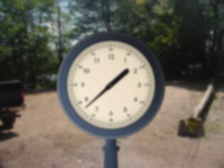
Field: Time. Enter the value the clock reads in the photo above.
1:38
